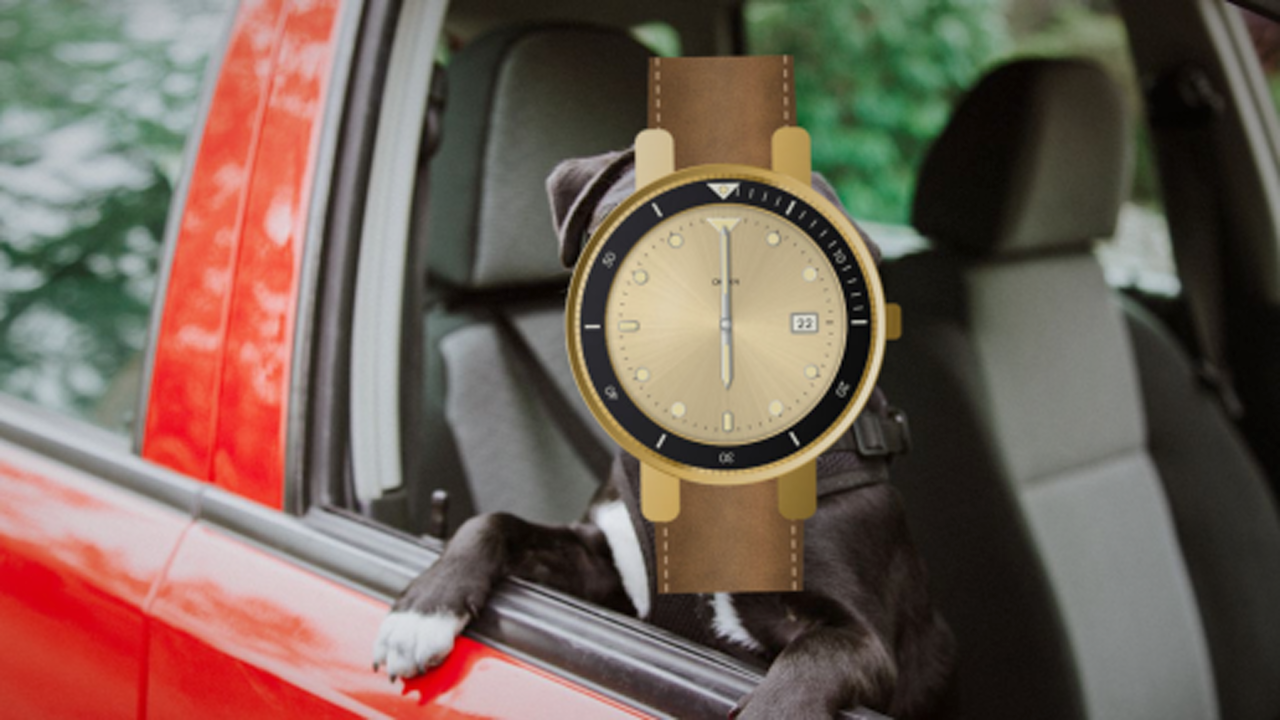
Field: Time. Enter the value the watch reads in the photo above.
6:00
